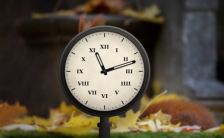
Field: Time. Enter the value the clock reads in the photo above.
11:12
